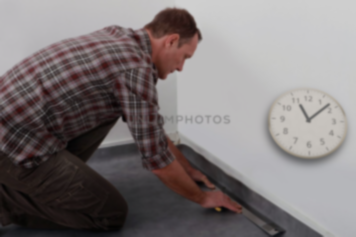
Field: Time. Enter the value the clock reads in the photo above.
11:08
